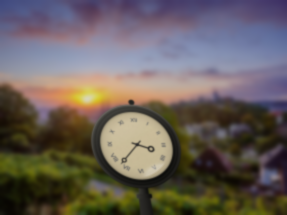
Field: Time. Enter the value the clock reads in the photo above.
3:37
